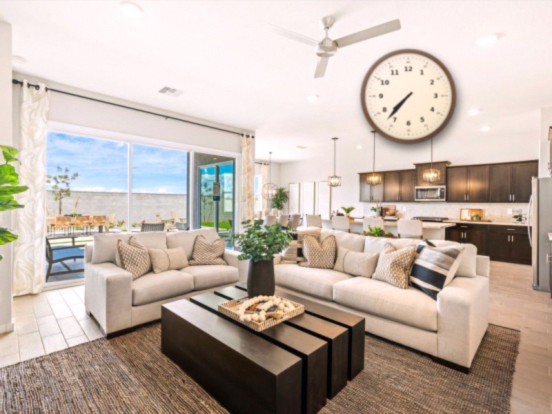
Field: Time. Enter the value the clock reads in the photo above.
7:37
